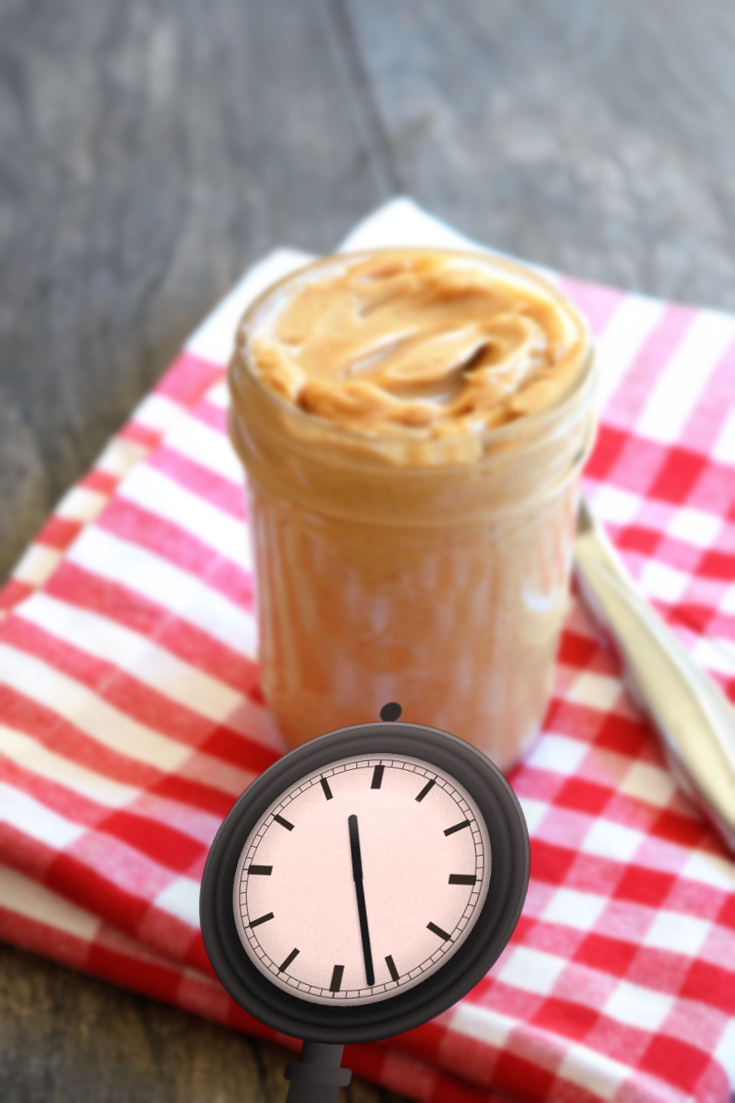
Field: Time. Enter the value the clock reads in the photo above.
11:27
